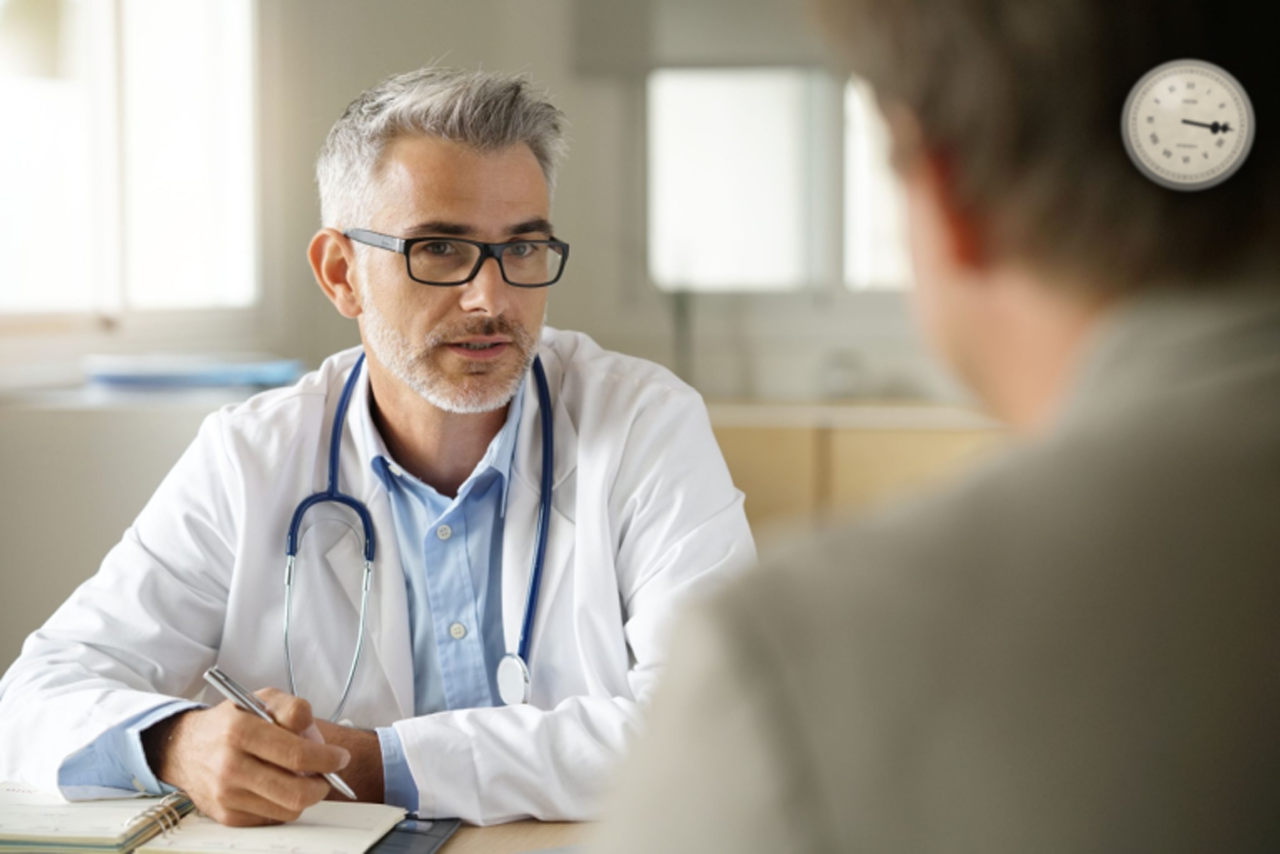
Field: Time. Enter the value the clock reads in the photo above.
3:16
